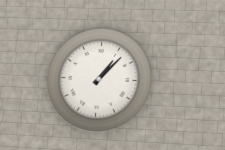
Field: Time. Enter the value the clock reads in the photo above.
1:07
